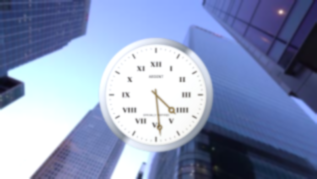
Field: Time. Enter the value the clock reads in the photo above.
4:29
